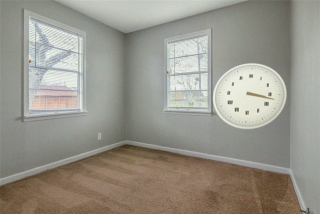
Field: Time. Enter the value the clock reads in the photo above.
3:17
